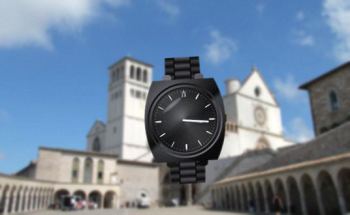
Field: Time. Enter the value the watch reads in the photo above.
3:16
